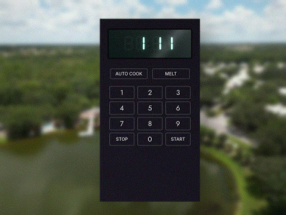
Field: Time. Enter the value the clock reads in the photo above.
1:11
